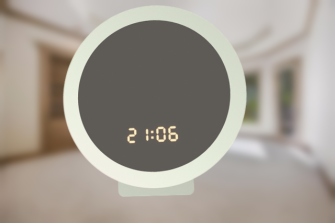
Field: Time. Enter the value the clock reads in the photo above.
21:06
